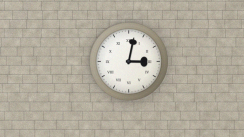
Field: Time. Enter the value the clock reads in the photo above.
3:02
